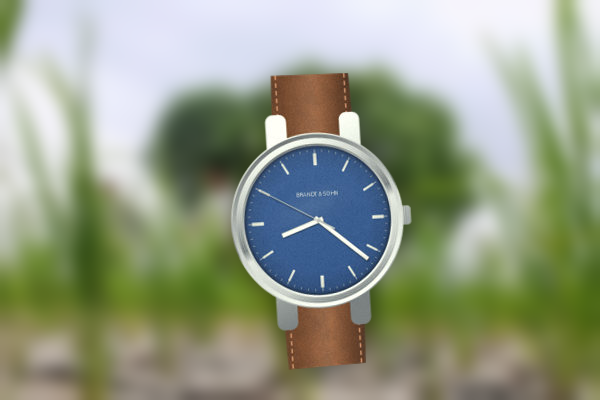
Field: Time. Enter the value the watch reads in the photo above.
8:21:50
